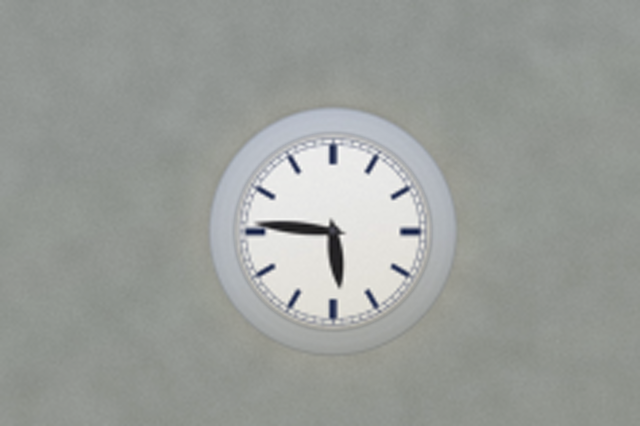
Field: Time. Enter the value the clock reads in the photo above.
5:46
